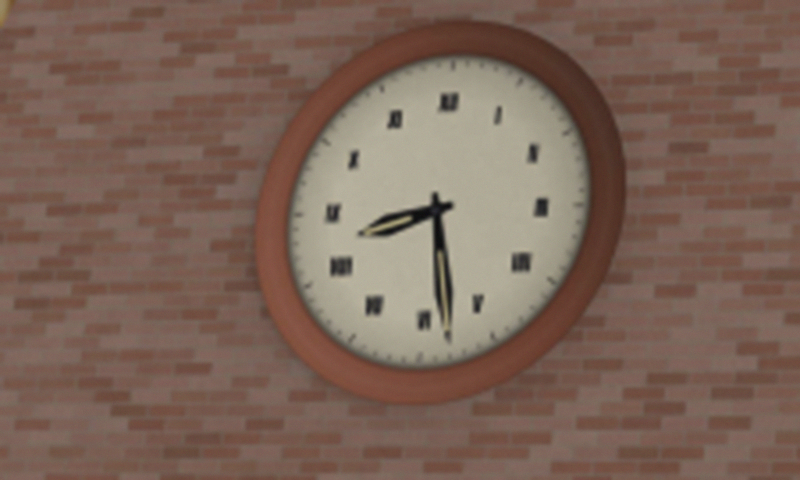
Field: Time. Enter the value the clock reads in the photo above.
8:28
